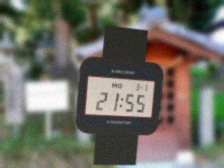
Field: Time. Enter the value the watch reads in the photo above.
21:55
